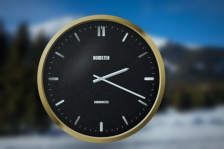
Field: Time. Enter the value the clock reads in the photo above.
2:19
